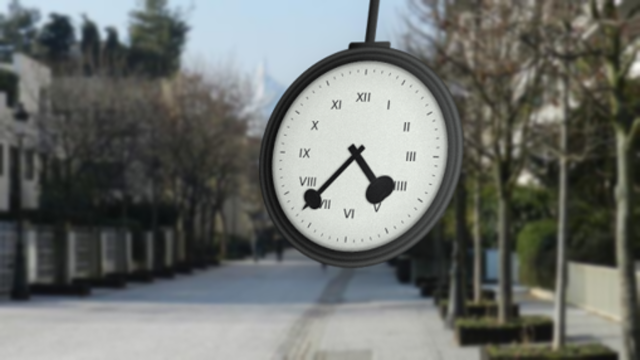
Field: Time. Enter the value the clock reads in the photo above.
4:37
